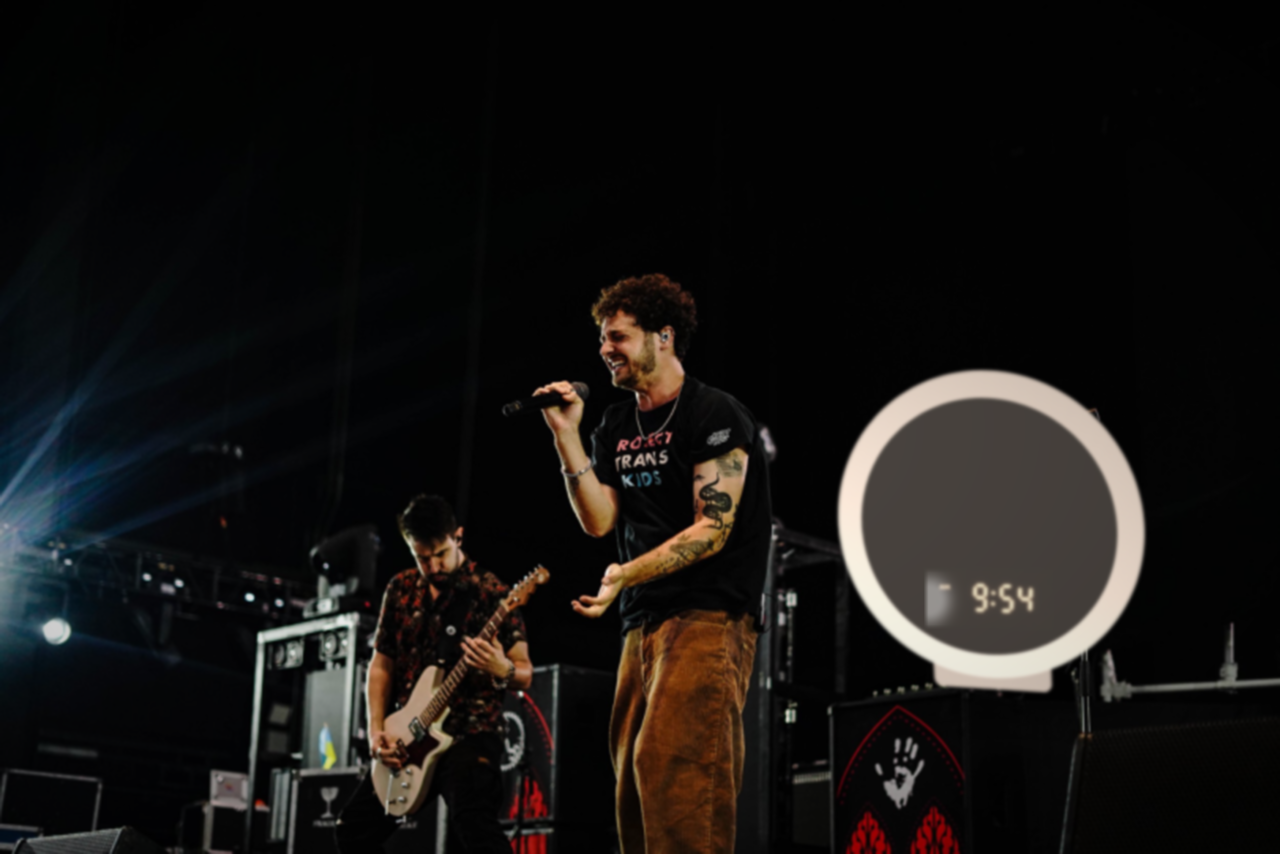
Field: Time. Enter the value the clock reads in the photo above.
9:54
